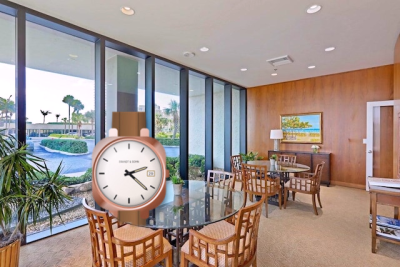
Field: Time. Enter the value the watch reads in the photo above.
2:22
